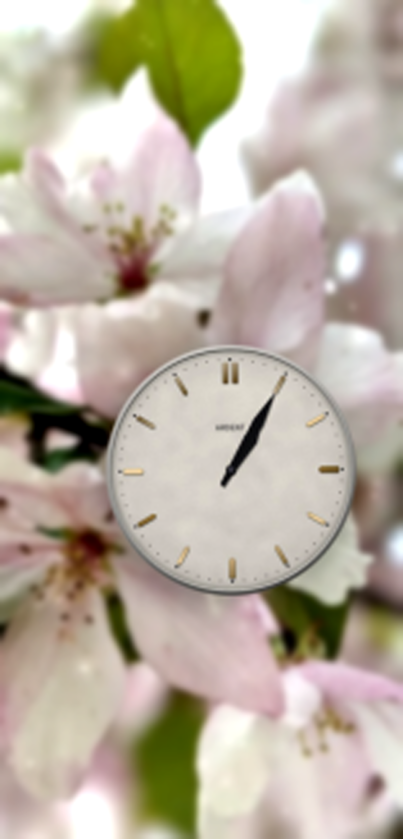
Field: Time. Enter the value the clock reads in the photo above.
1:05
